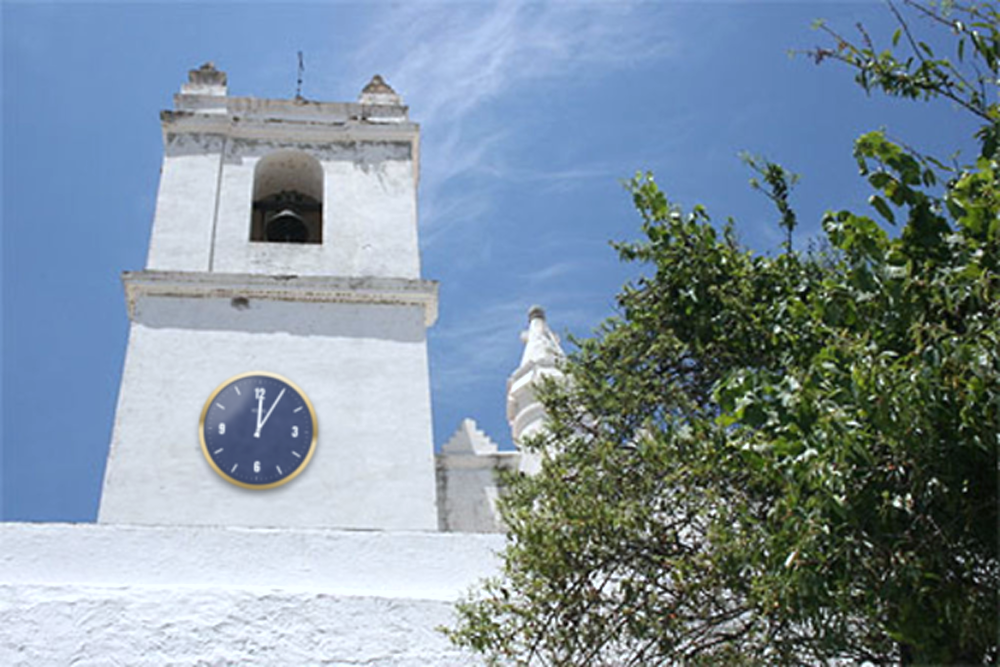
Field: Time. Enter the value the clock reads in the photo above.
12:05
